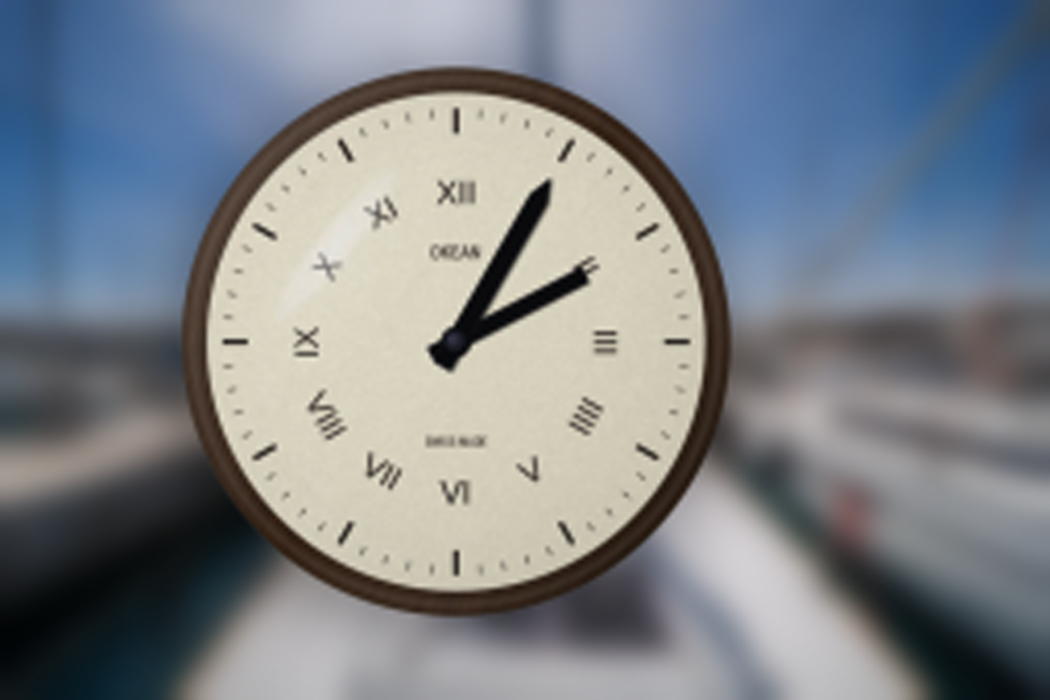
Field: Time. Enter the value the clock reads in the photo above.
2:05
